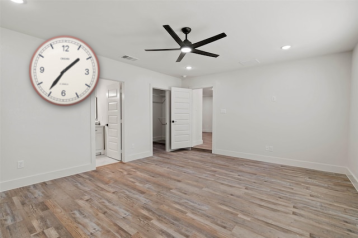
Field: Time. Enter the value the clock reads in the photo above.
1:36
